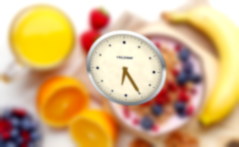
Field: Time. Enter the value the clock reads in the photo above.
6:25
